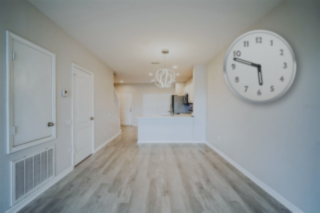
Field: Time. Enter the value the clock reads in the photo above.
5:48
